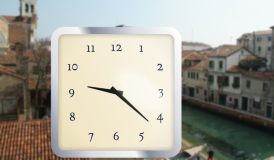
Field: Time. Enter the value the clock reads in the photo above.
9:22
